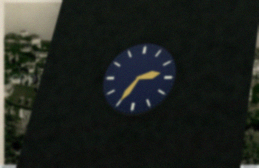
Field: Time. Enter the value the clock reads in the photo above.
2:35
